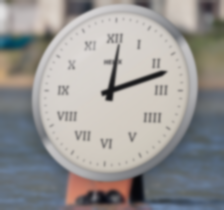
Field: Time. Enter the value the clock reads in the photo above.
12:12
